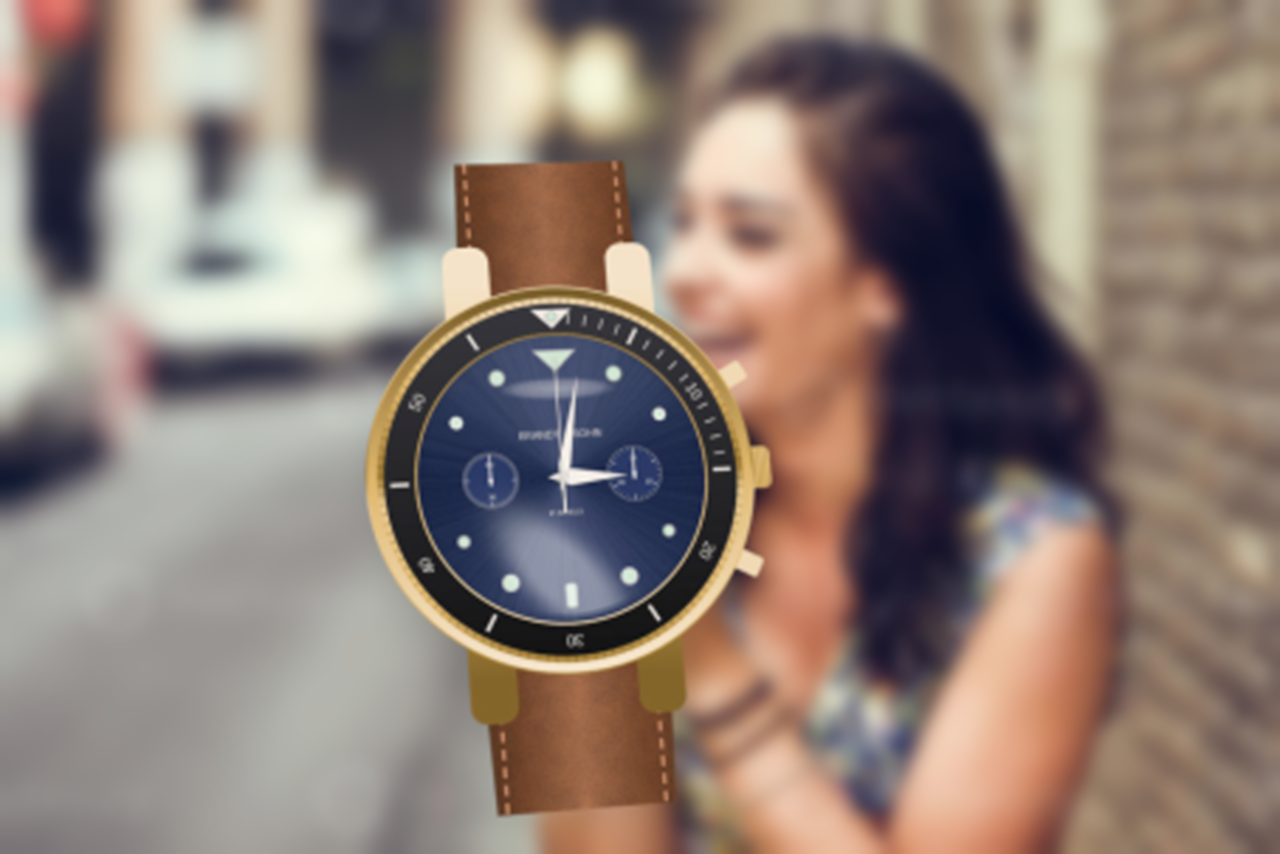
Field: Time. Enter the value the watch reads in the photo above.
3:02
